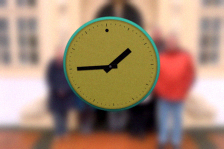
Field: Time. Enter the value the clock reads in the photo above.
1:45
